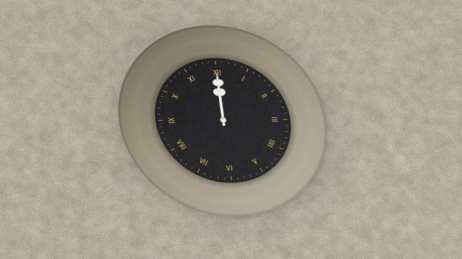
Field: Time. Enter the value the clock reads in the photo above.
12:00
